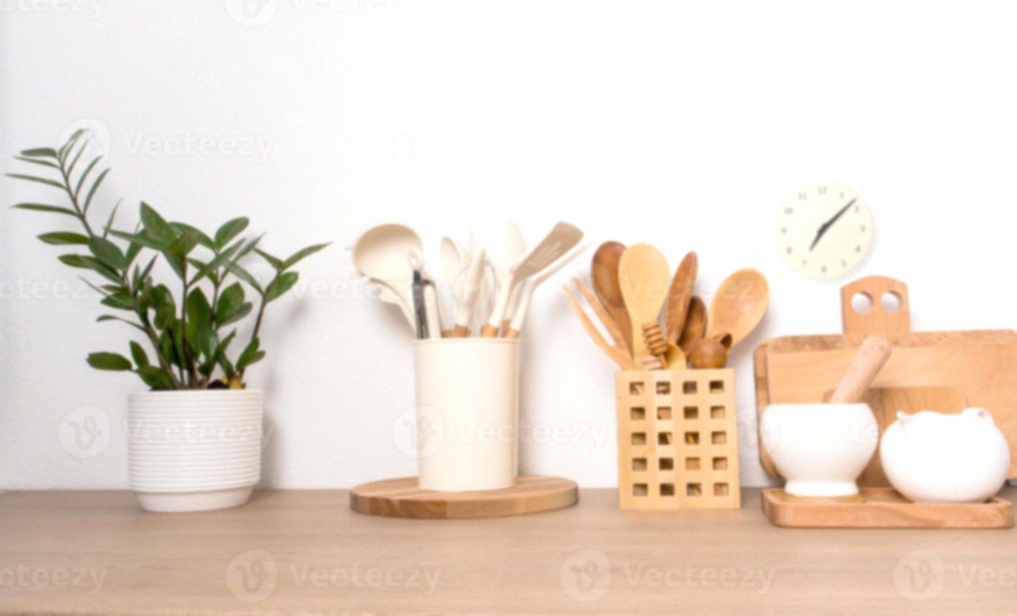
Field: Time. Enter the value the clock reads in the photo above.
7:08
